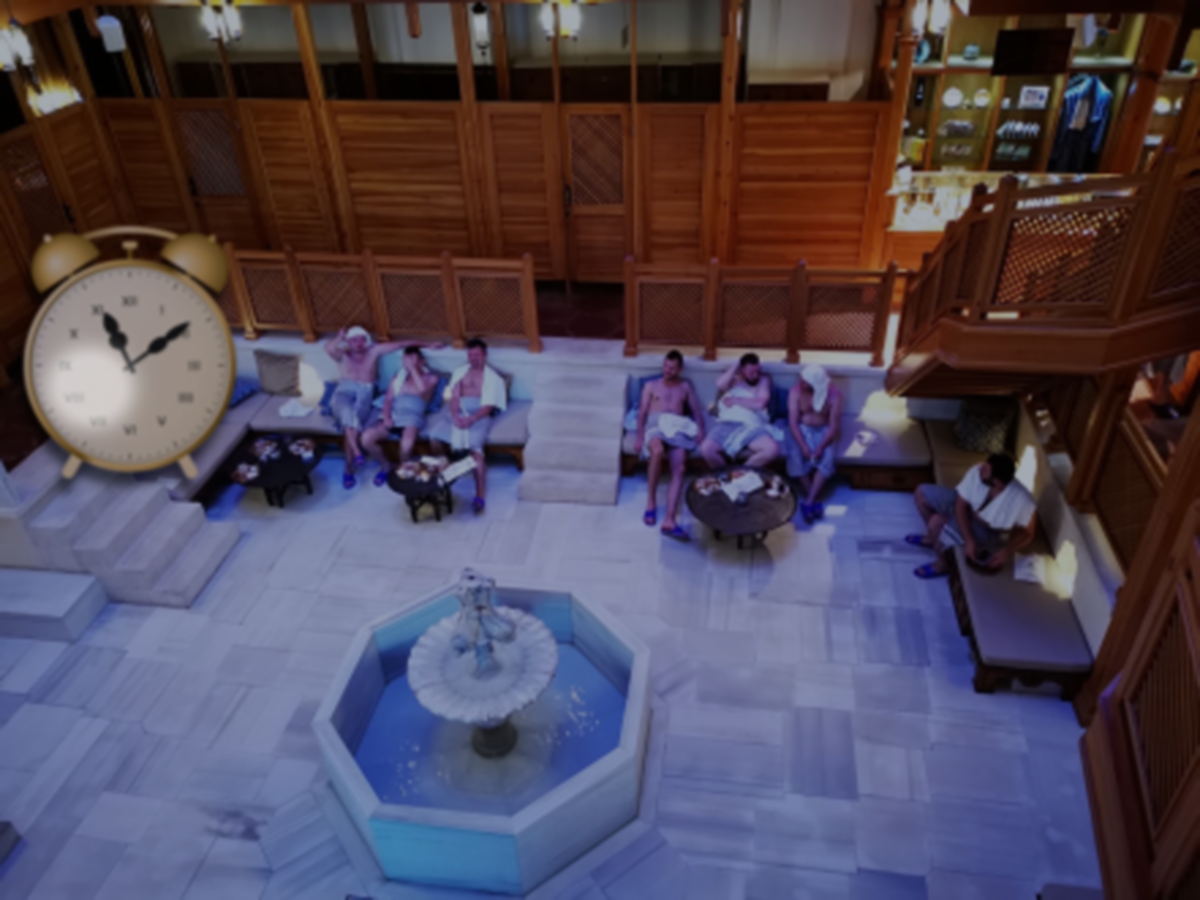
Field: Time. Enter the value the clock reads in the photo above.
11:09
